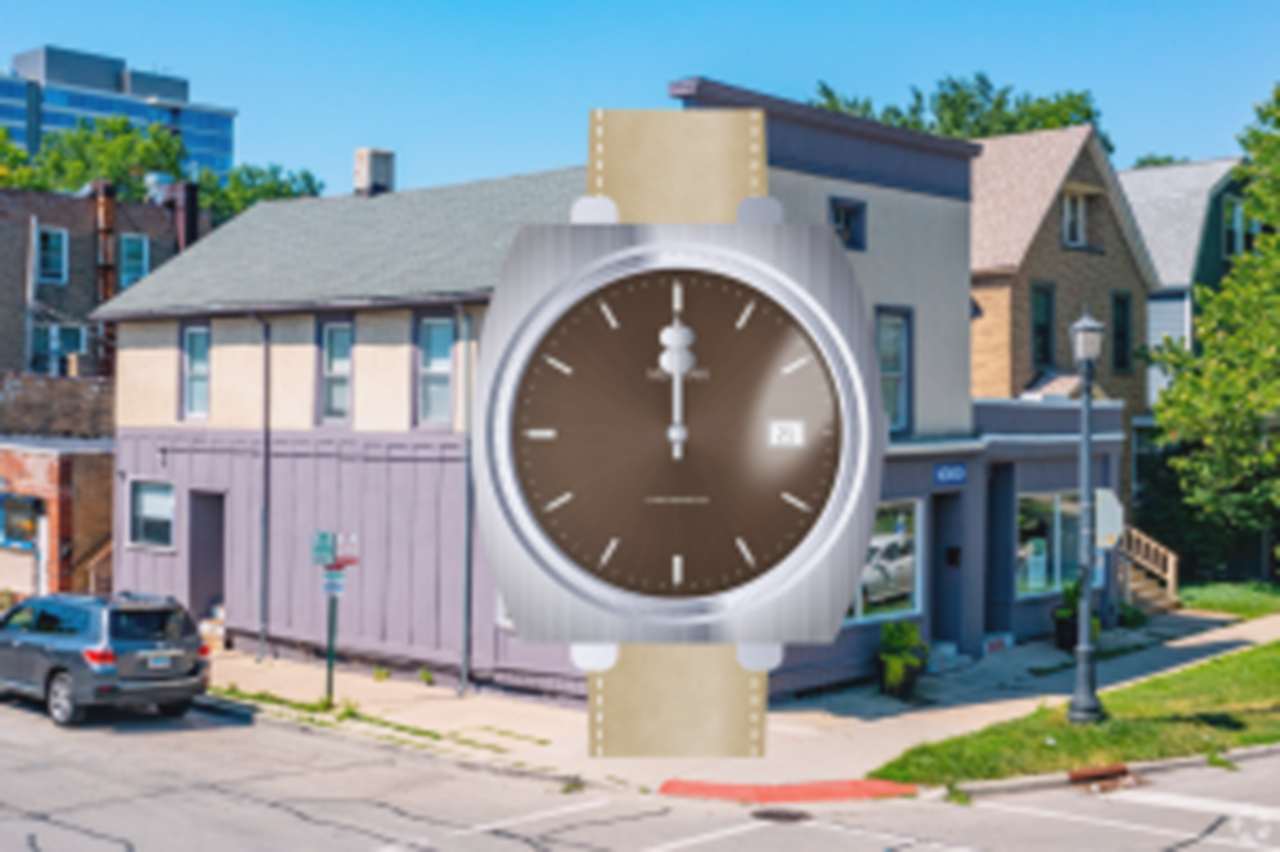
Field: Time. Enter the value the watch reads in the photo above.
12:00
